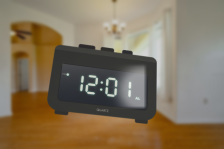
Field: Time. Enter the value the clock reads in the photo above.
12:01
